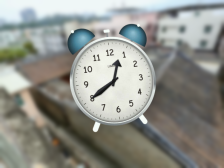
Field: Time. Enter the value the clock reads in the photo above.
12:40
